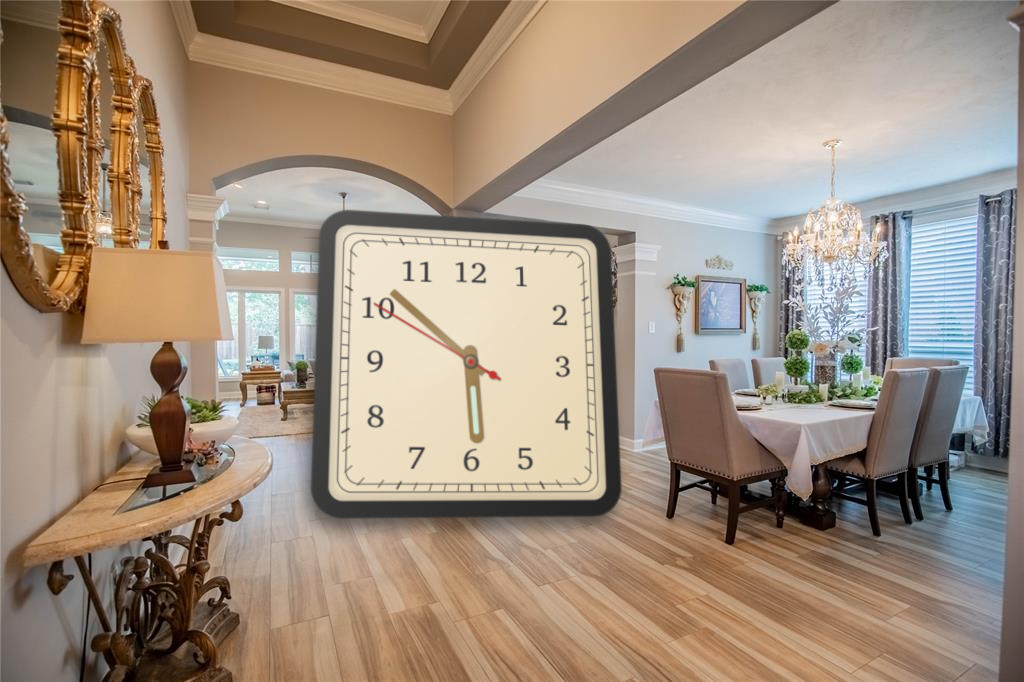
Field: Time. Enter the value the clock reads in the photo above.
5:51:50
